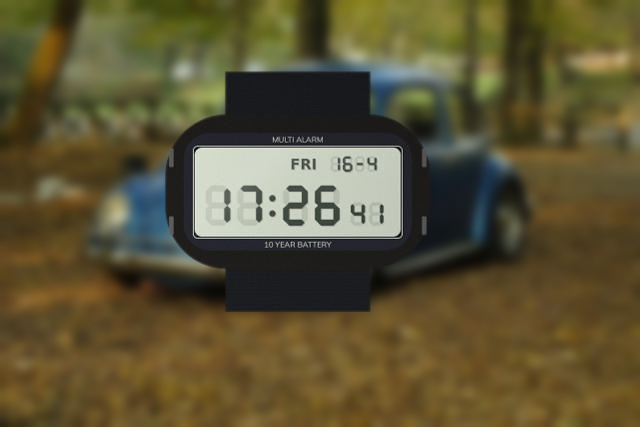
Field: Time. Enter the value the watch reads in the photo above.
17:26:41
